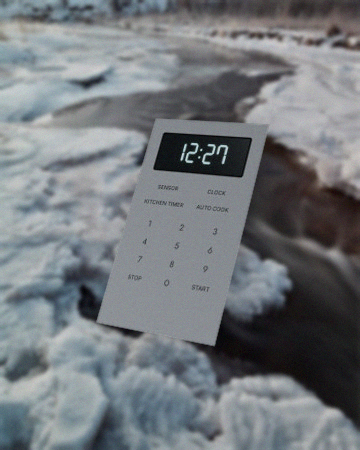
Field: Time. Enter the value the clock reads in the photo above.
12:27
